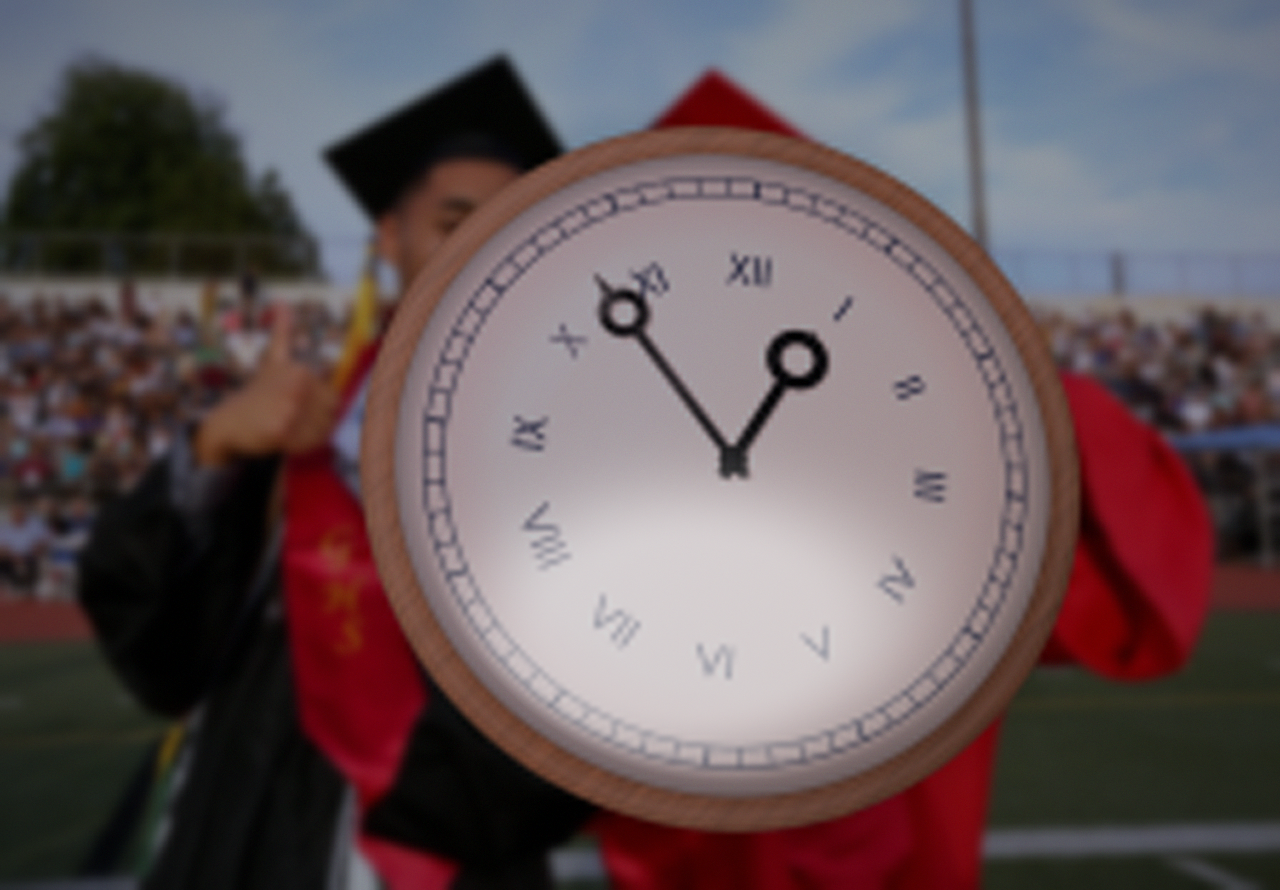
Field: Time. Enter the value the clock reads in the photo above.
12:53
